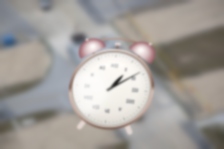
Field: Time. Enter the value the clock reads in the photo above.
1:09
